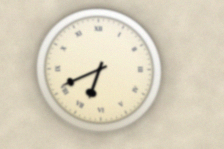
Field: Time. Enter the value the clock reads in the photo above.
6:41
